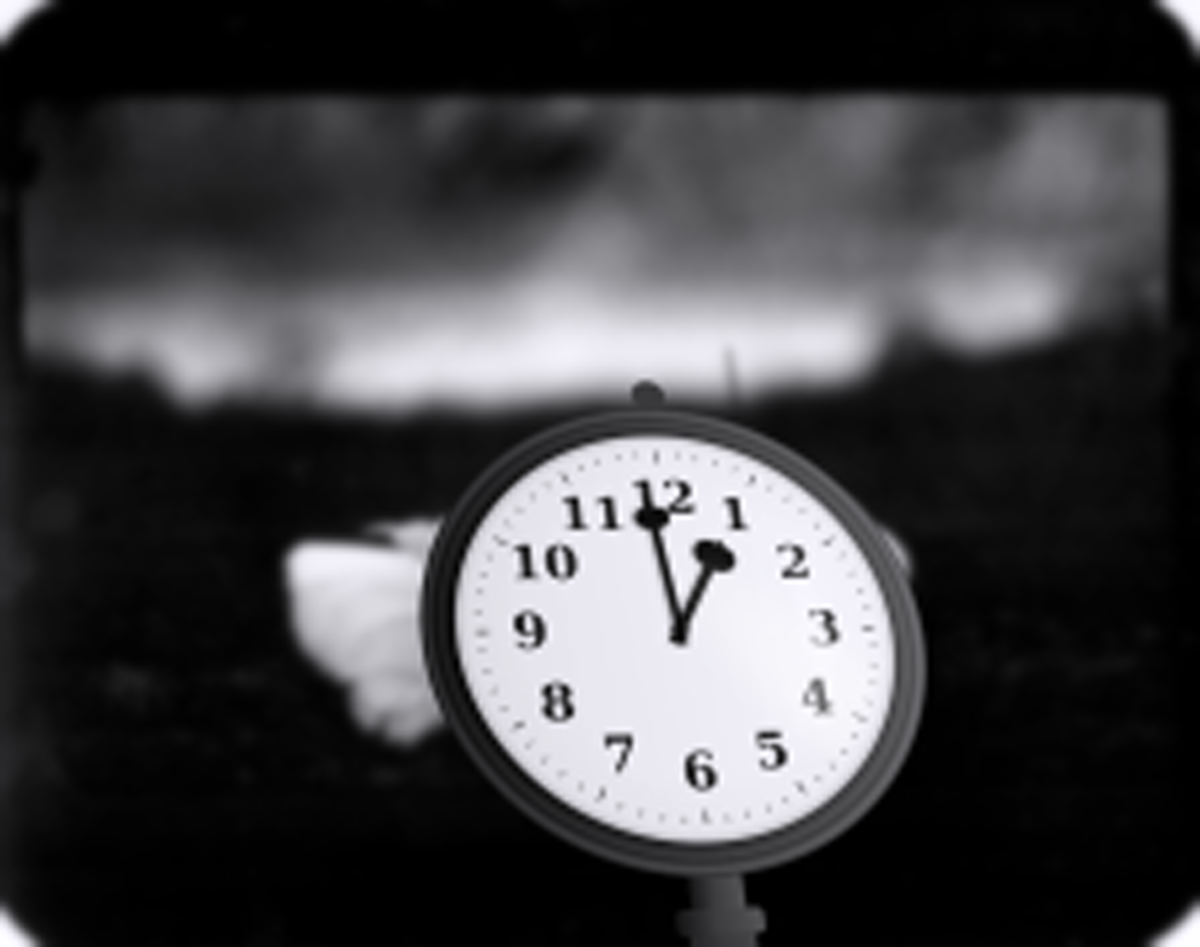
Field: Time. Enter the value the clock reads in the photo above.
12:59
